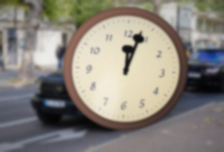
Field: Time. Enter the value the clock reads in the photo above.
12:03
